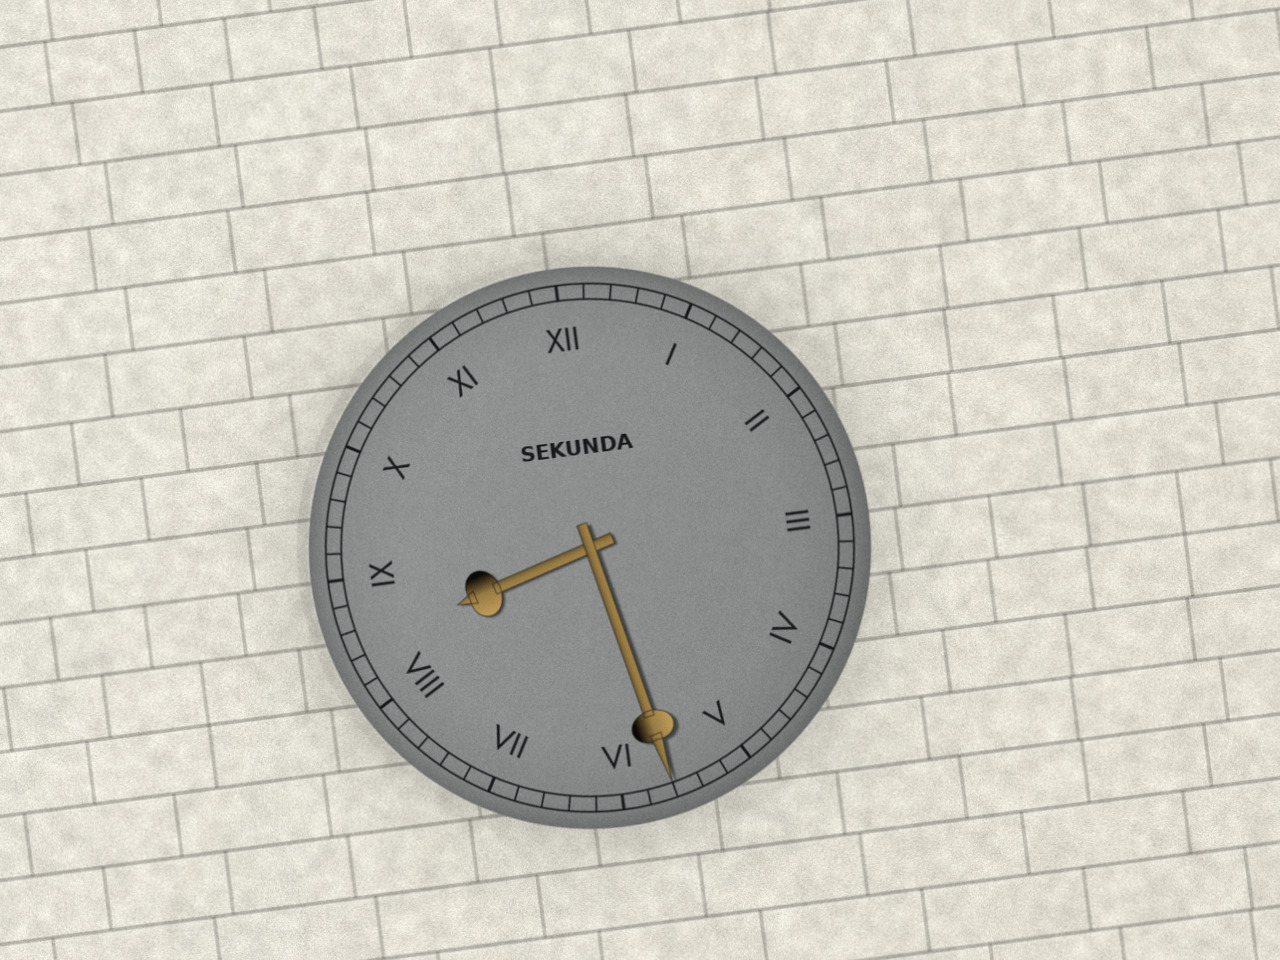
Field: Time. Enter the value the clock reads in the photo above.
8:28
